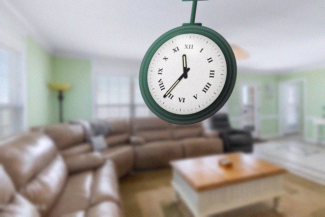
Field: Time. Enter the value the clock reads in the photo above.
11:36
